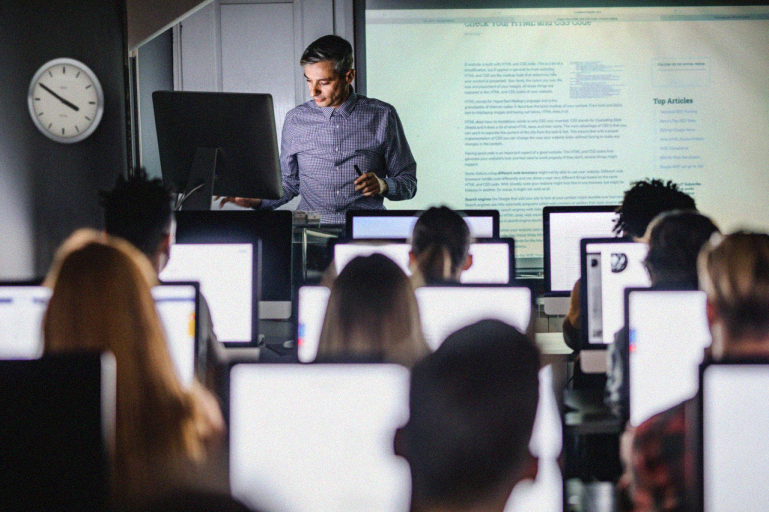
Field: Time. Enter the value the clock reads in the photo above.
3:50
